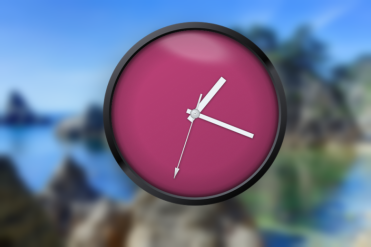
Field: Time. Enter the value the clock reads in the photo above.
1:18:33
